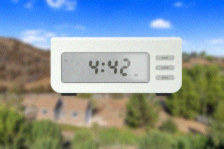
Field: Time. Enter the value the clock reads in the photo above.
4:42
